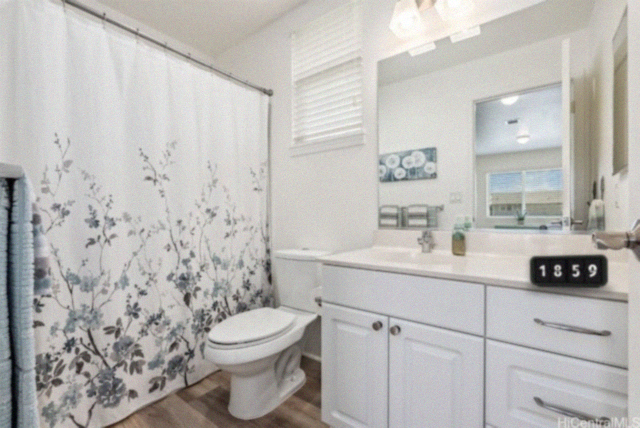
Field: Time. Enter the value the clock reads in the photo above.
18:59
